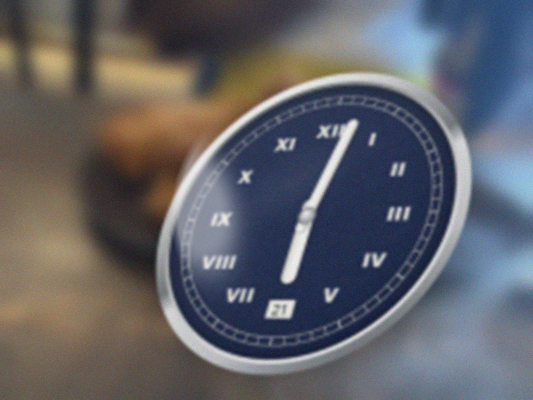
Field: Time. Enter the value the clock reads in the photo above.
6:02
